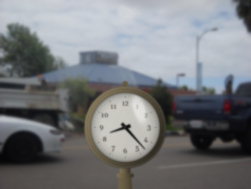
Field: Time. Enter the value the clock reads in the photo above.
8:23
